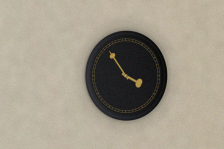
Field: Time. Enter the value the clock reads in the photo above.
3:54
